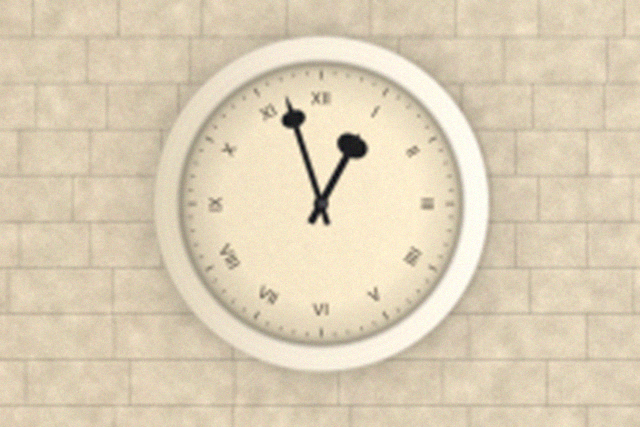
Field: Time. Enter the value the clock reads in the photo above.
12:57
